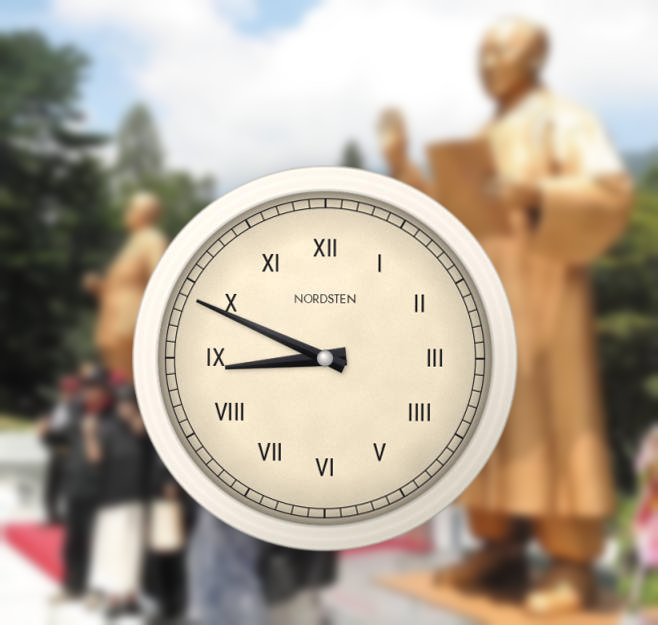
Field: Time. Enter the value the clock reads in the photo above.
8:49
